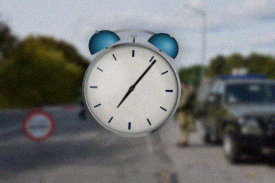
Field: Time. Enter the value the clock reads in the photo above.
7:06
